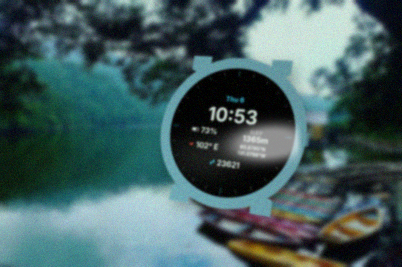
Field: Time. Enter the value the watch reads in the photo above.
10:53
